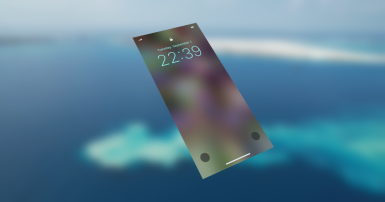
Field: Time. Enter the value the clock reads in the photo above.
22:39
